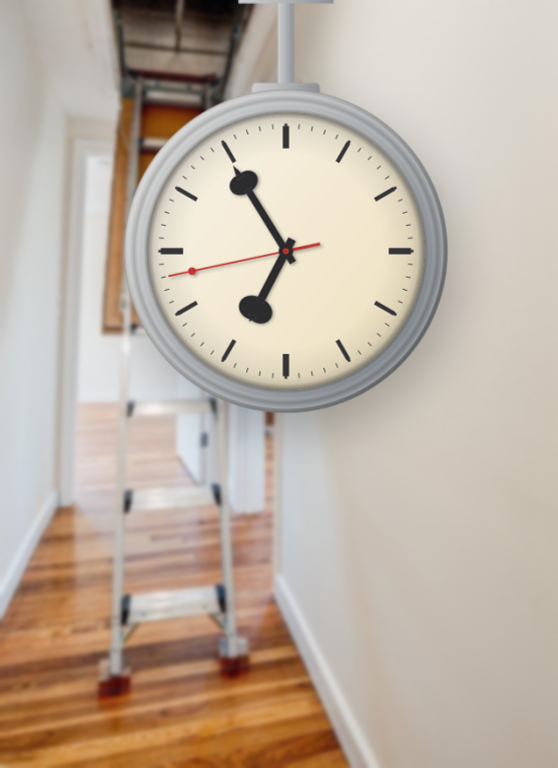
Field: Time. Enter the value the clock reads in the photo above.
6:54:43
